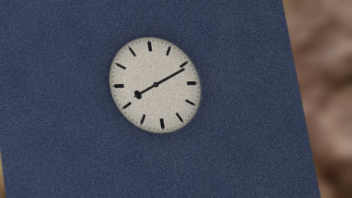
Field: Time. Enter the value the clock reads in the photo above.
8:11
